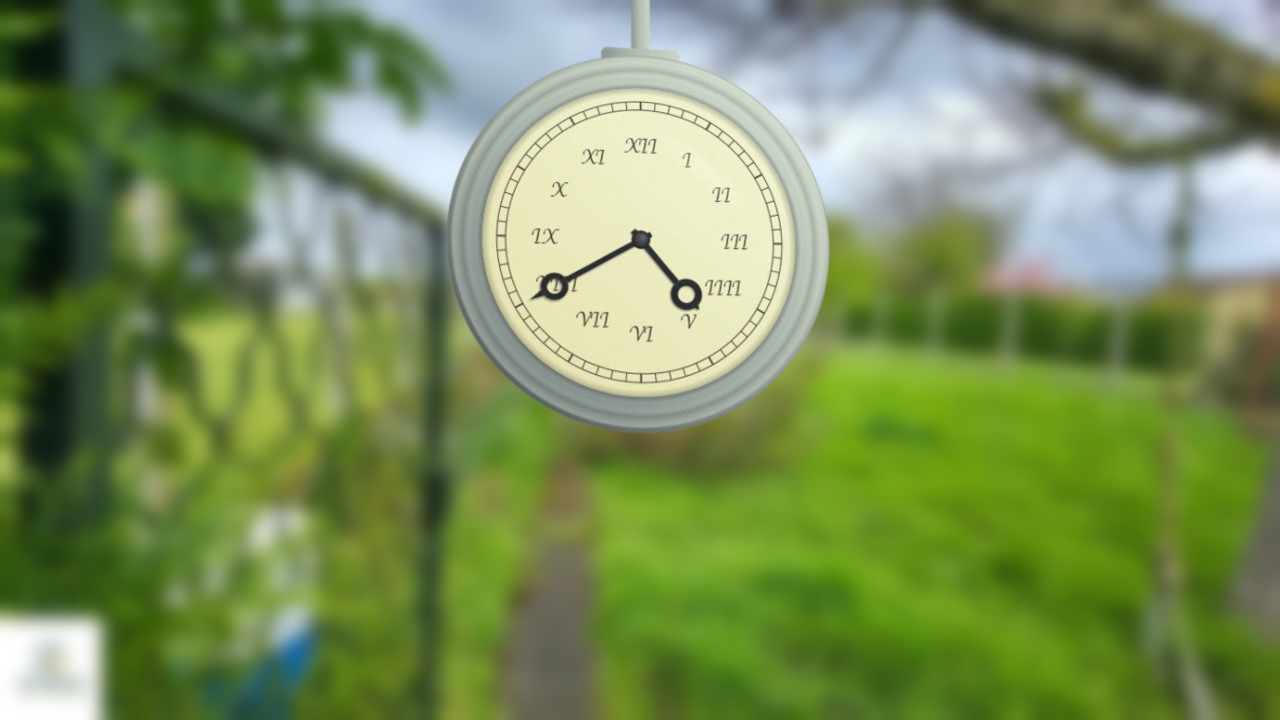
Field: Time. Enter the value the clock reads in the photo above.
4:40
